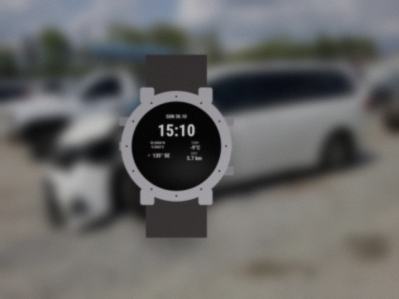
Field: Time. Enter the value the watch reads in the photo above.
15:10
